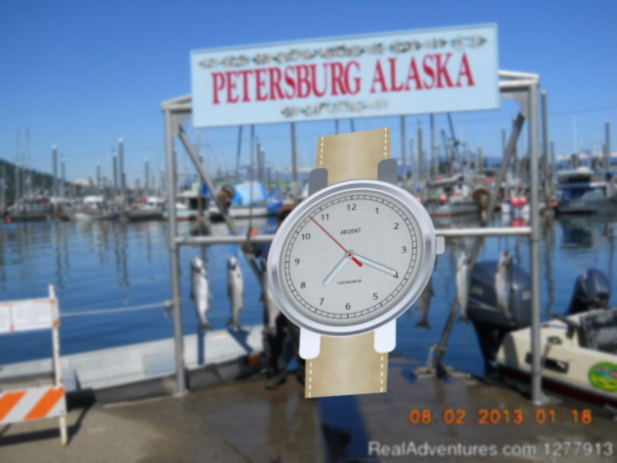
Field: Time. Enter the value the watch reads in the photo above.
7:19:53
